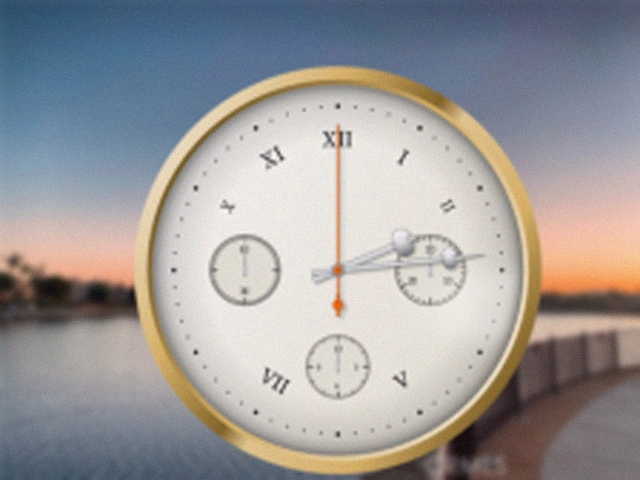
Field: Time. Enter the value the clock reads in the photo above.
2:14
